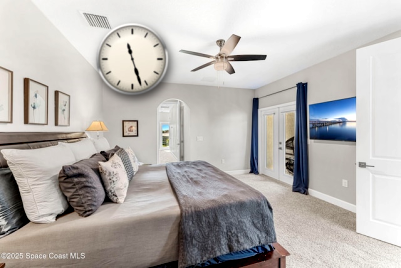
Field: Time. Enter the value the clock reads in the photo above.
11:27
